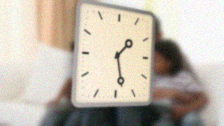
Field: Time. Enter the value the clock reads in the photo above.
1:28
